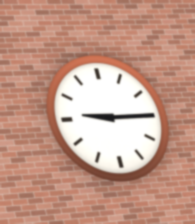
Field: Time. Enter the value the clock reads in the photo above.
9:15
